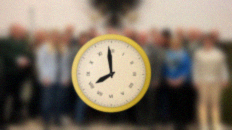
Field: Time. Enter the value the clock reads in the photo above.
7:59
